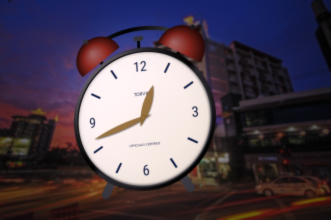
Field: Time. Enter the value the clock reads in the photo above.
12:42
